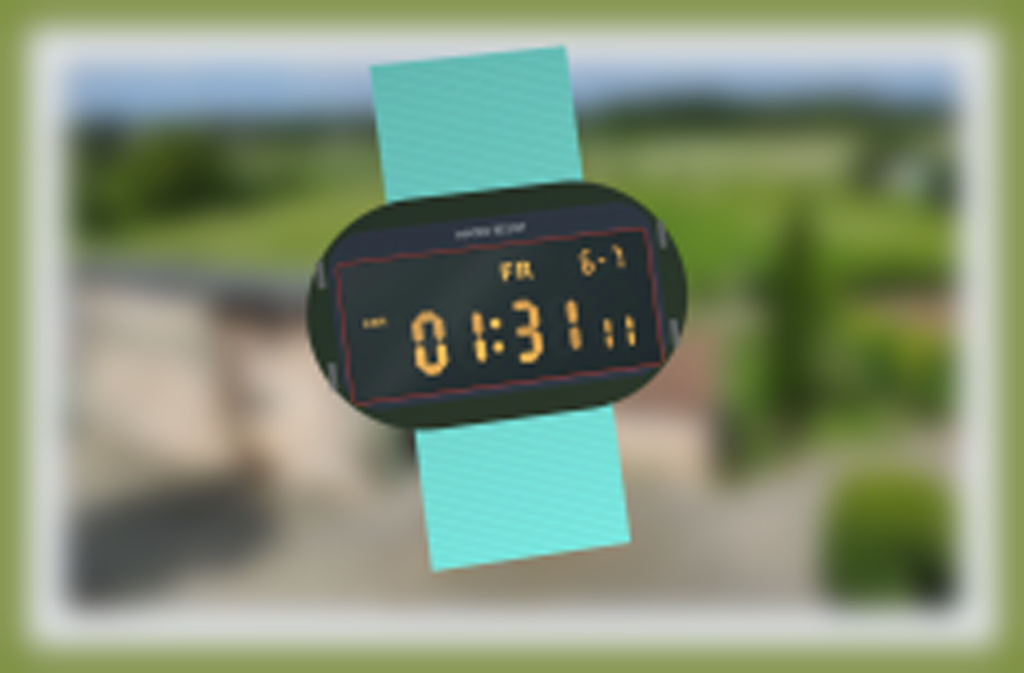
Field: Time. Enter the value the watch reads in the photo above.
1:31:11
